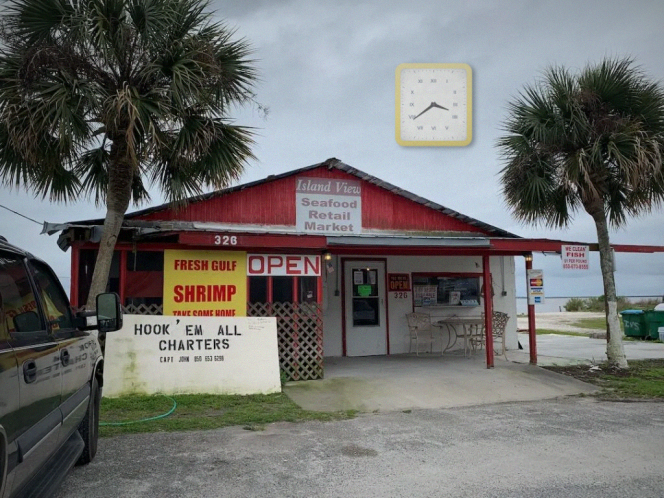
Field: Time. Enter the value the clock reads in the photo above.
3:39
